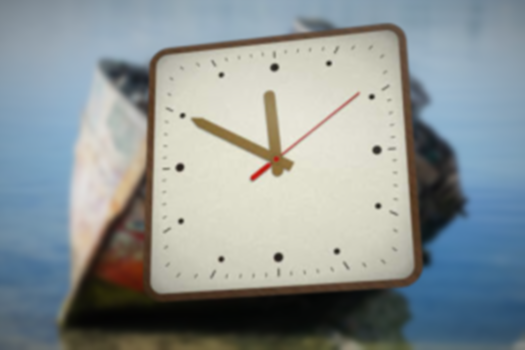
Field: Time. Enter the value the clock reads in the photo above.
11:50:09
